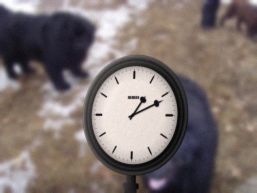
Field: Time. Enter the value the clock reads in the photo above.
1:11
